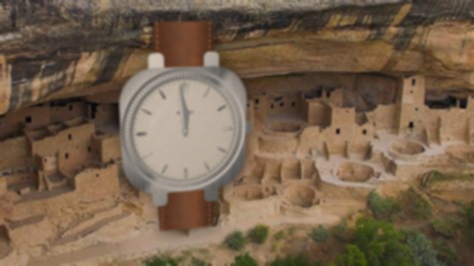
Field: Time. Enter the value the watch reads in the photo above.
11:59
